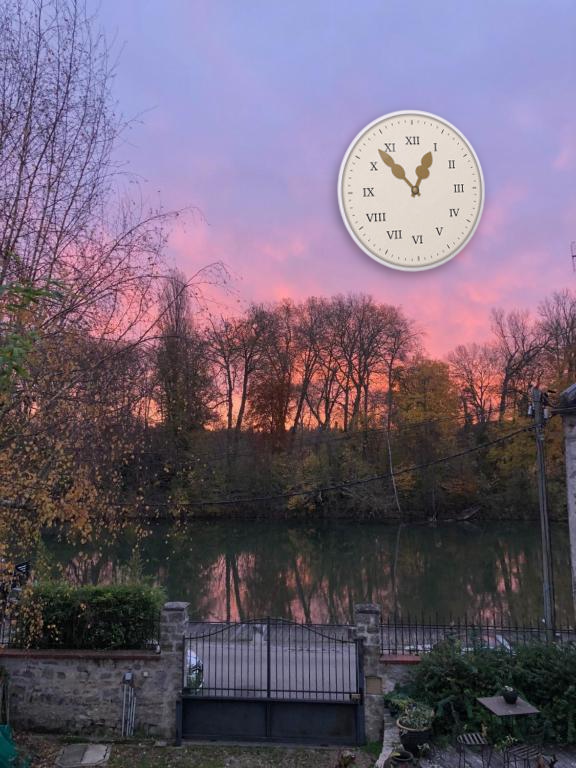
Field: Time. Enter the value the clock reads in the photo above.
12:53
